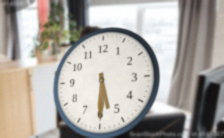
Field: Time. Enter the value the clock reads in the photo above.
5:30
